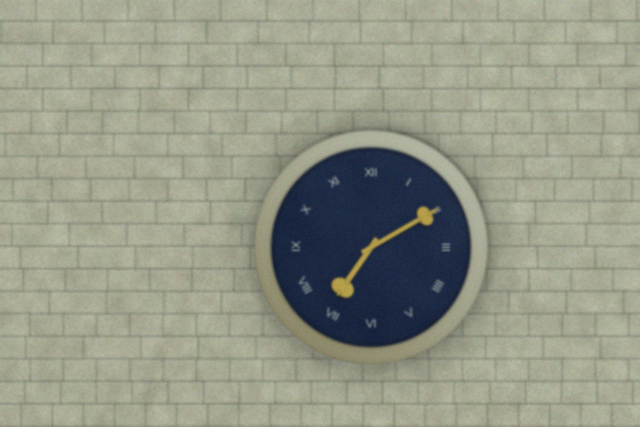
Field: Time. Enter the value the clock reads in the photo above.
7:10
